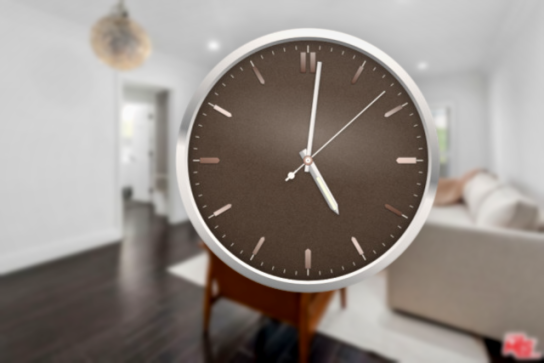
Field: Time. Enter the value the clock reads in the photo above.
5:01:08
